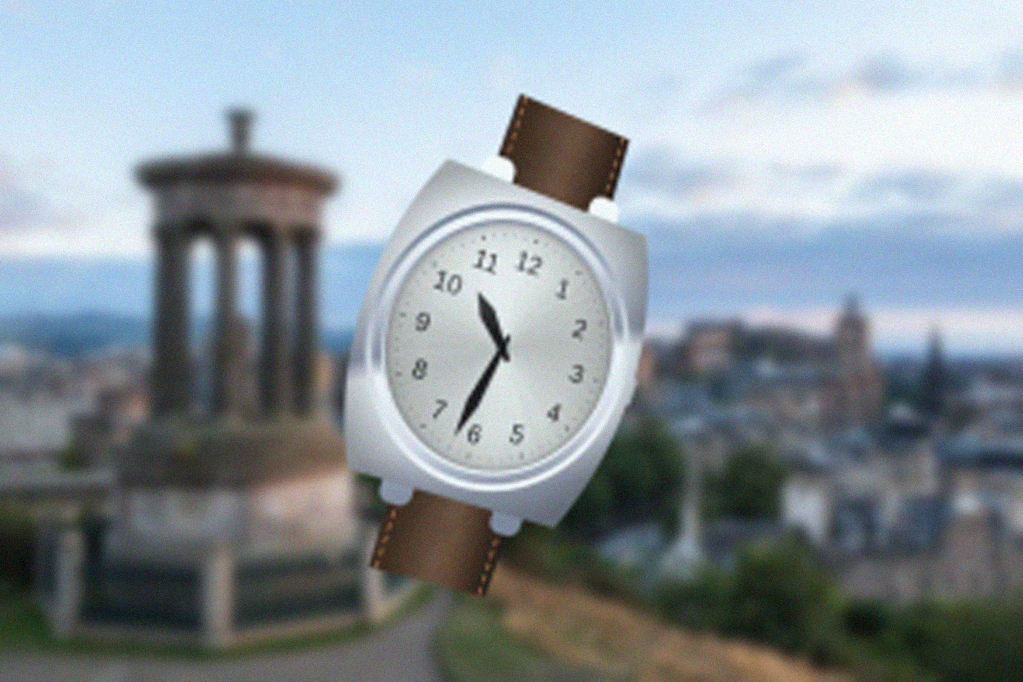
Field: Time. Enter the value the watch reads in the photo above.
10:32
